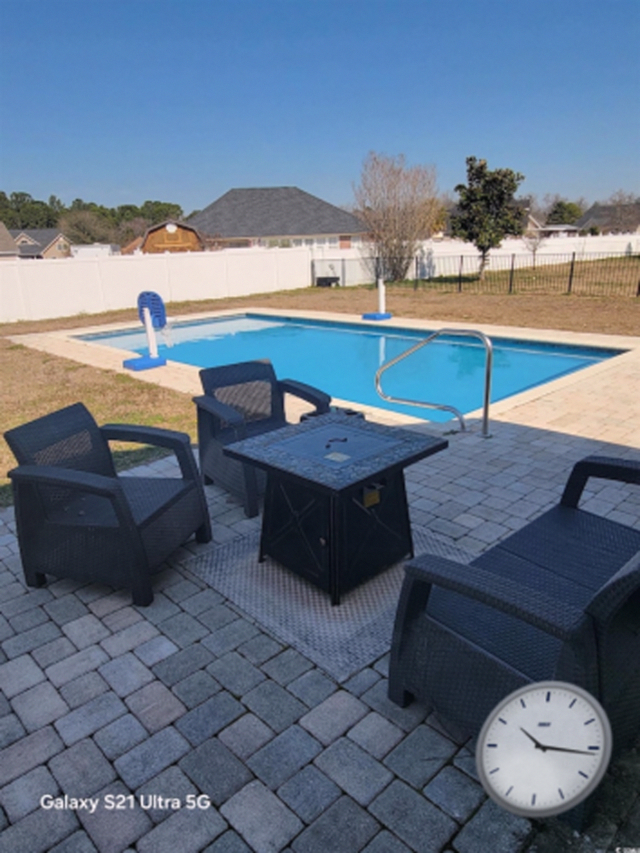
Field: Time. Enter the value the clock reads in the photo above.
10:16
